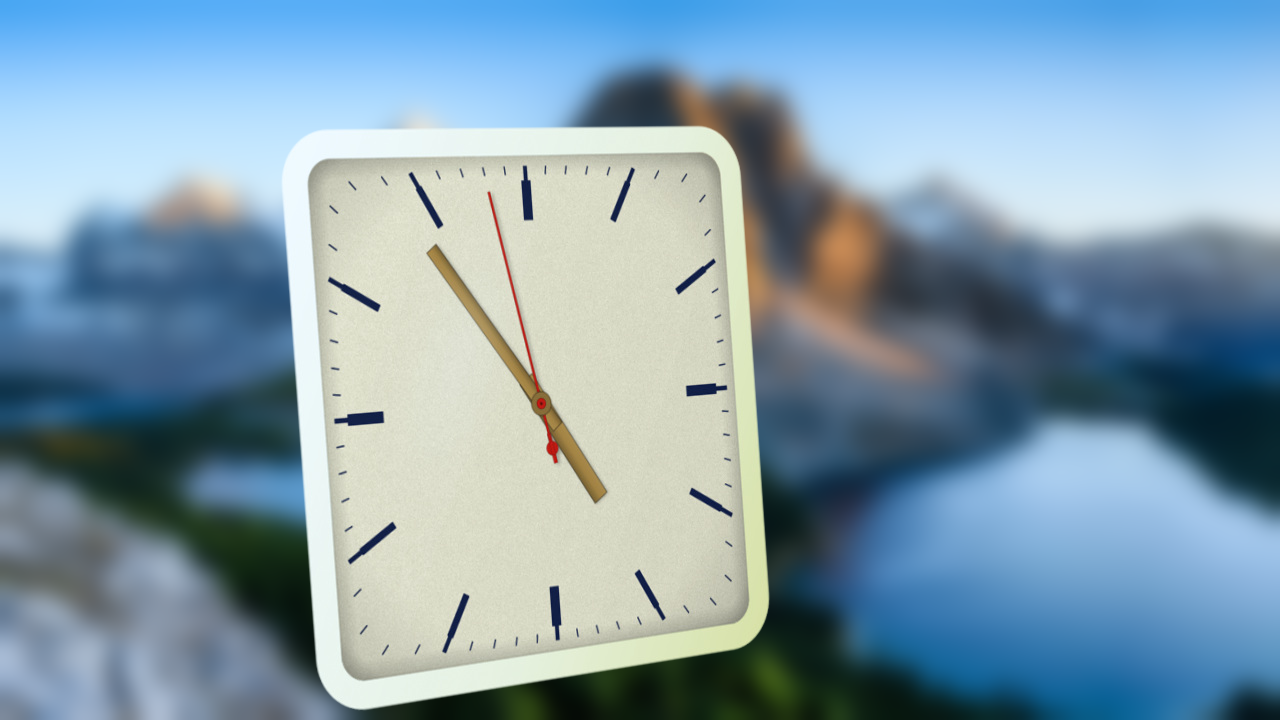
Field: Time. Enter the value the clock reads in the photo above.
4:53:58
